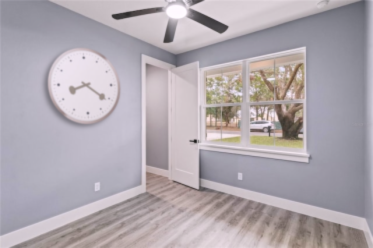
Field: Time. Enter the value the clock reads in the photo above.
8:21
